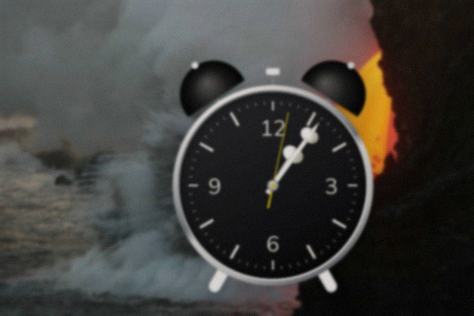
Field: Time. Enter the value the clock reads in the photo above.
1:06:02
